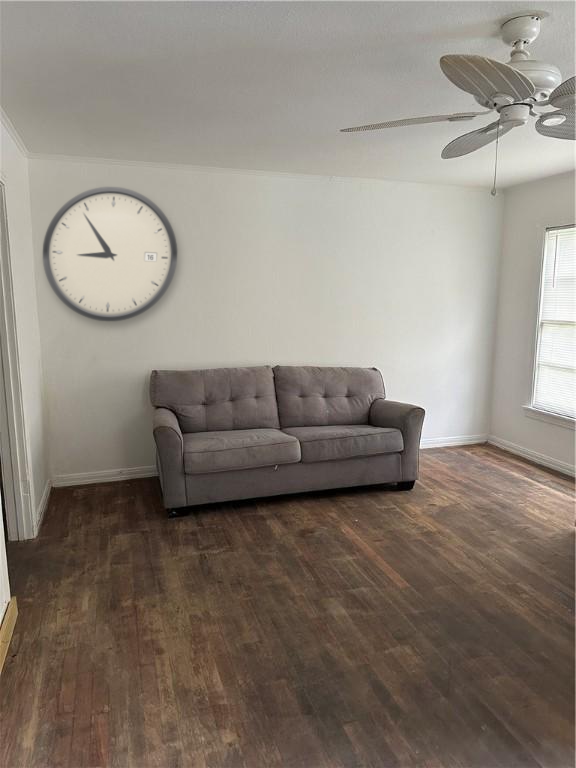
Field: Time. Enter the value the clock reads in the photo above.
8:54
